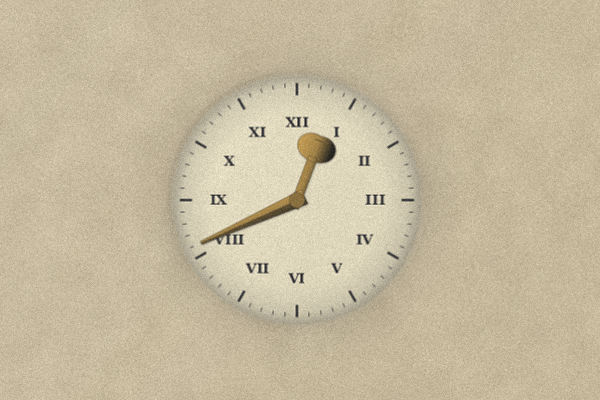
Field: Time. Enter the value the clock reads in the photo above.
12:41
